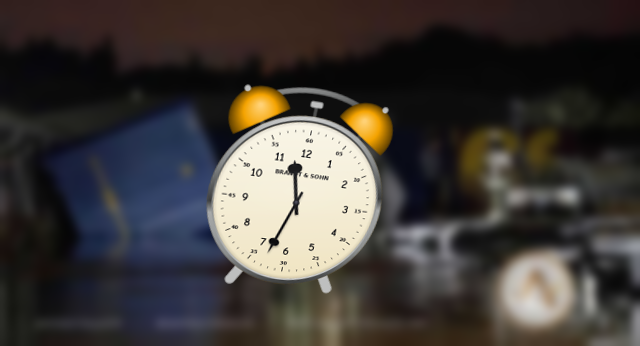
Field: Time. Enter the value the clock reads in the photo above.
11:33
